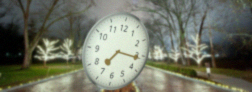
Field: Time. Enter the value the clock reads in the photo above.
7:16
